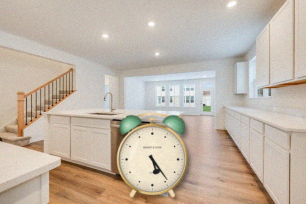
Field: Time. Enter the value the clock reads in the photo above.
5:24
